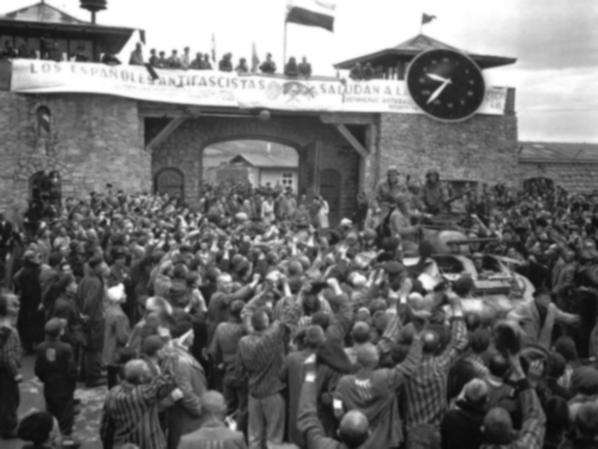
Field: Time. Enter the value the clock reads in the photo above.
9:37
